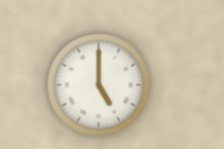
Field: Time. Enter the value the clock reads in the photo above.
5:00
